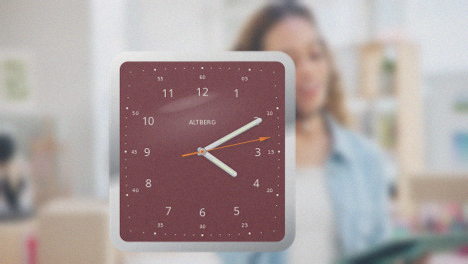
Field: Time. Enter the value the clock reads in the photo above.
4:10:13
